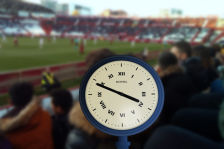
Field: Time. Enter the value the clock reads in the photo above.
3:49
